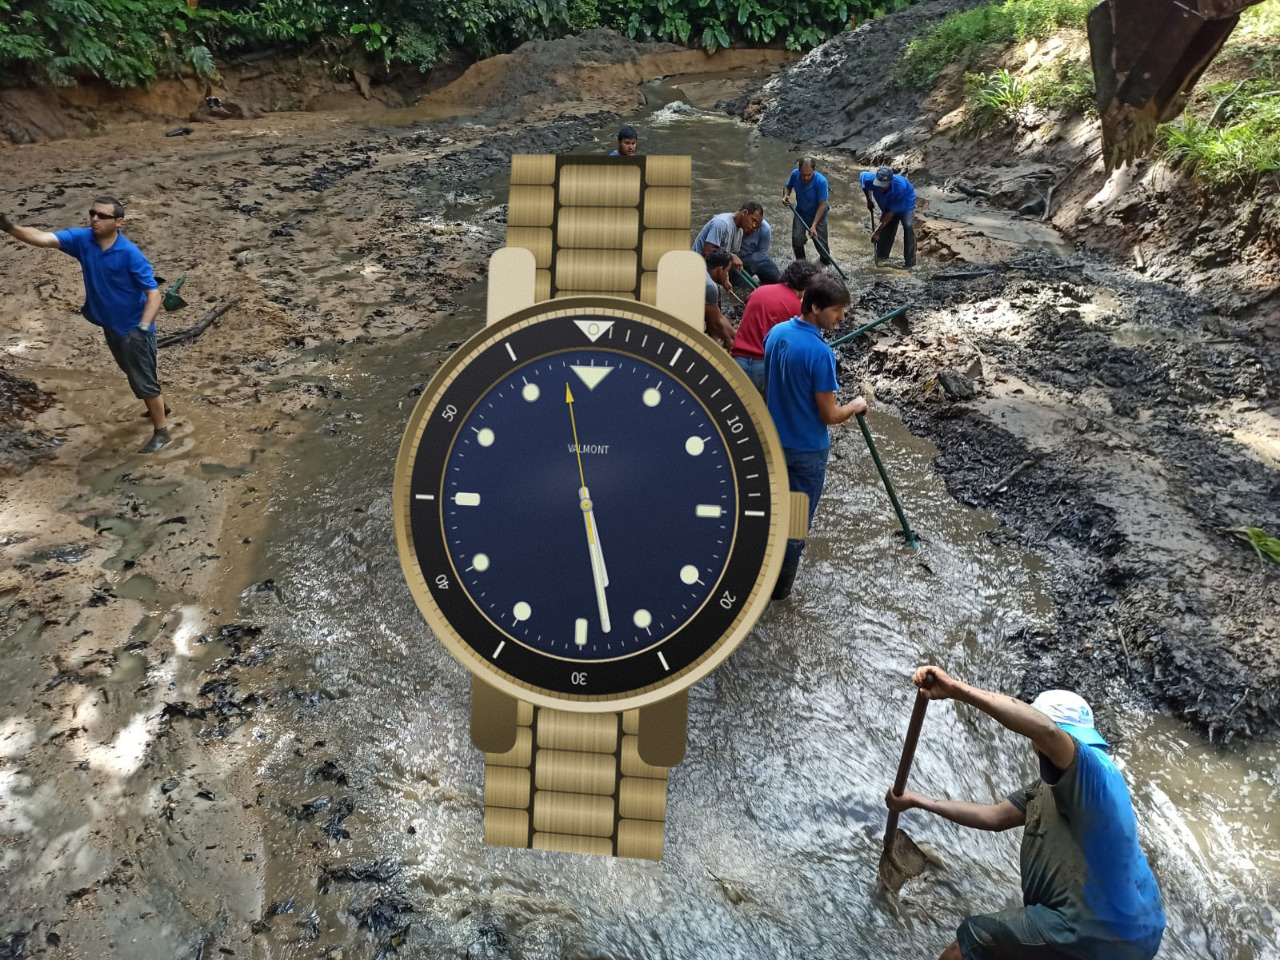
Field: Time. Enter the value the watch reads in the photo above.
5:27:58
